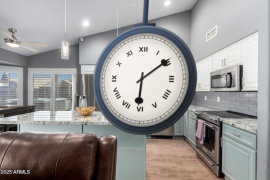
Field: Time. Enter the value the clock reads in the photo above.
6:09
